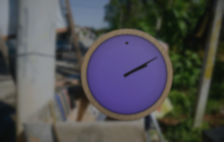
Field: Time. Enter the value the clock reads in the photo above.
2:10
